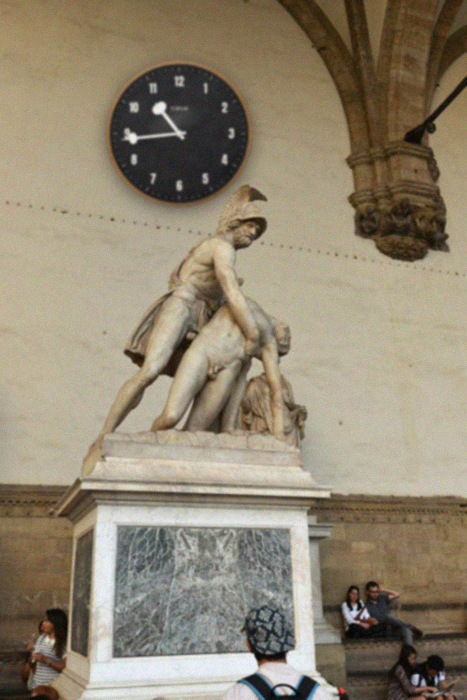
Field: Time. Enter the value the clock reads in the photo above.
10:44
